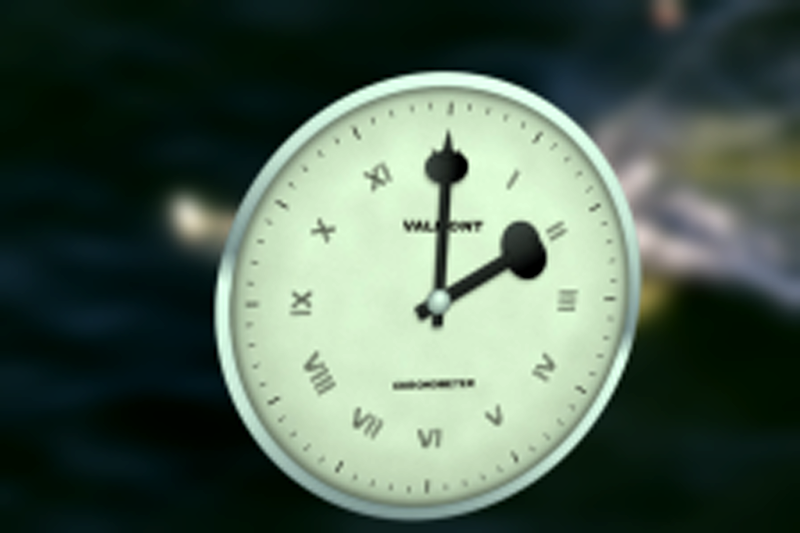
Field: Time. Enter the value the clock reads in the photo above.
2:00
